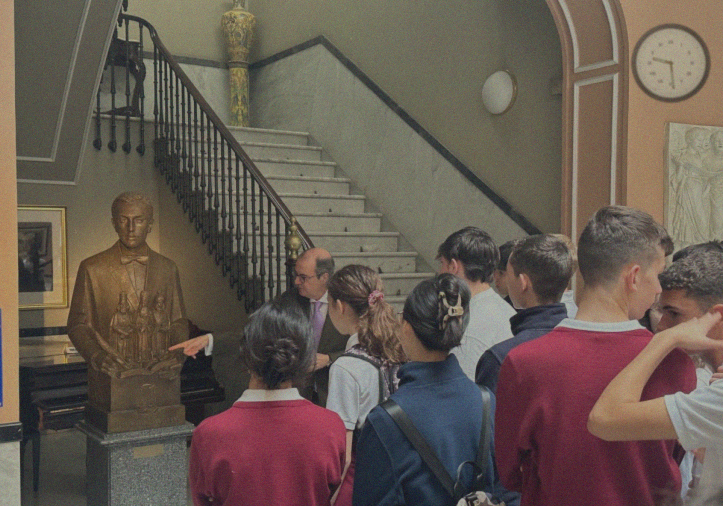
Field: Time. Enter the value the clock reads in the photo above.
9:29
